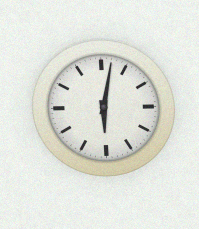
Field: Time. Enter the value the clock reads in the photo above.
6:02
